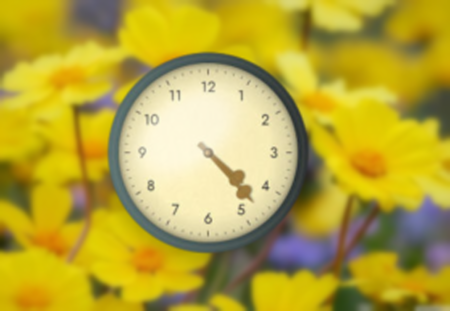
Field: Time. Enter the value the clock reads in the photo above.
4:23
